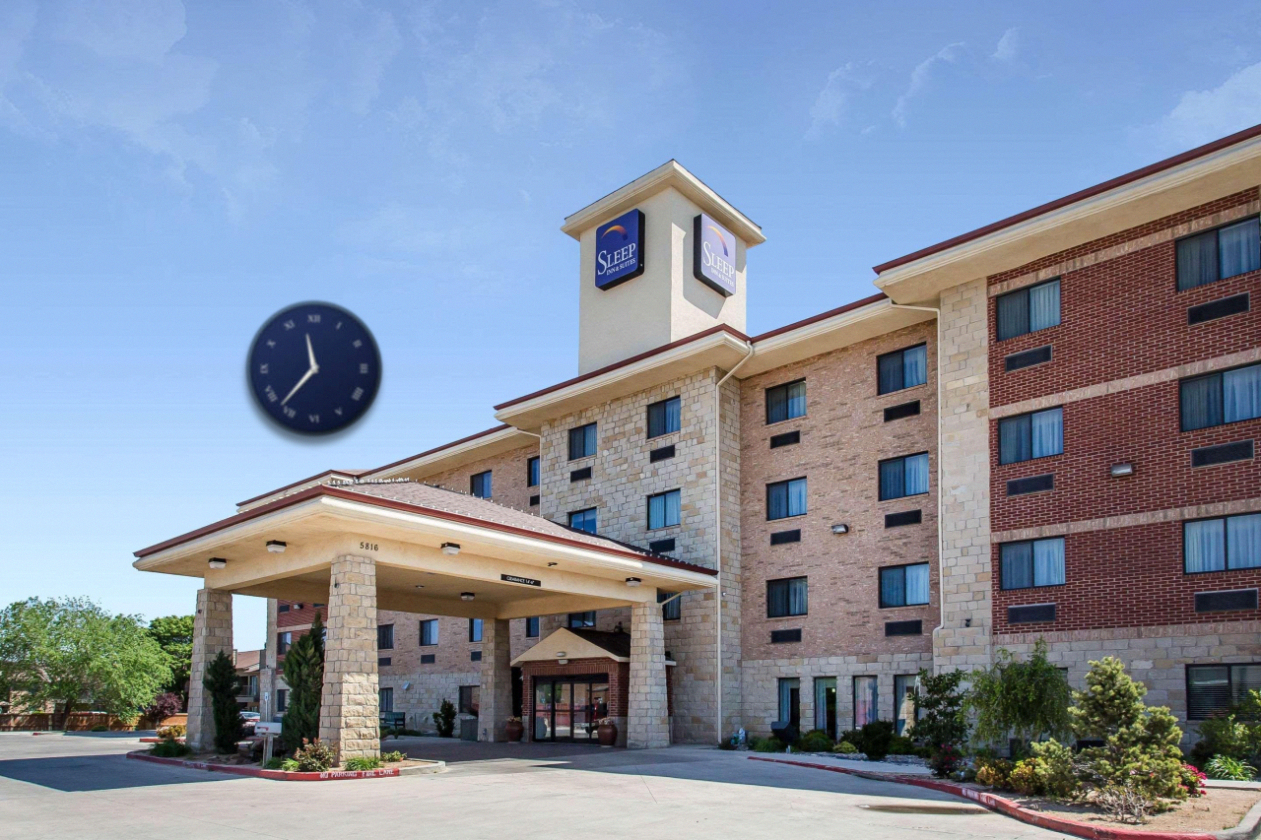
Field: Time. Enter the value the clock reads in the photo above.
11:37
